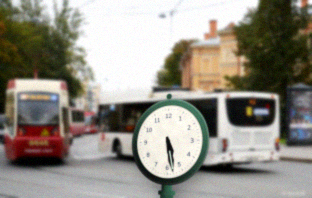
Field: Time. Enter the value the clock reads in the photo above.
5:28
